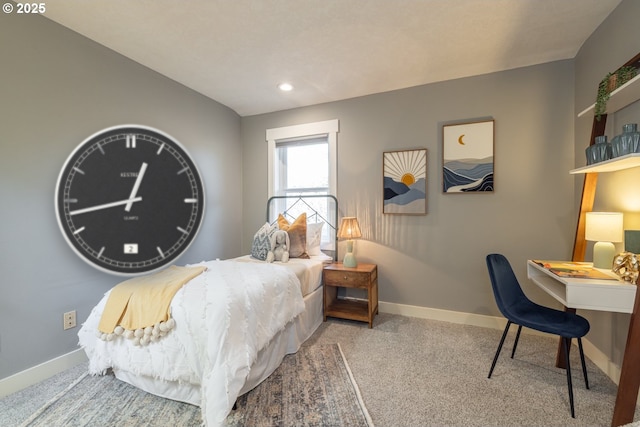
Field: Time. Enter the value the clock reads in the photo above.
12:43
